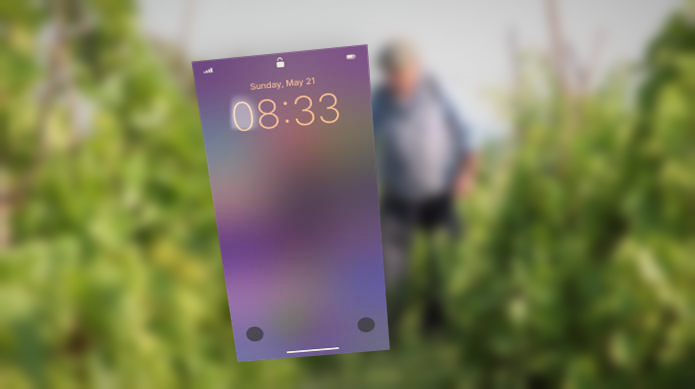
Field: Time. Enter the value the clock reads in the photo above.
8:33
